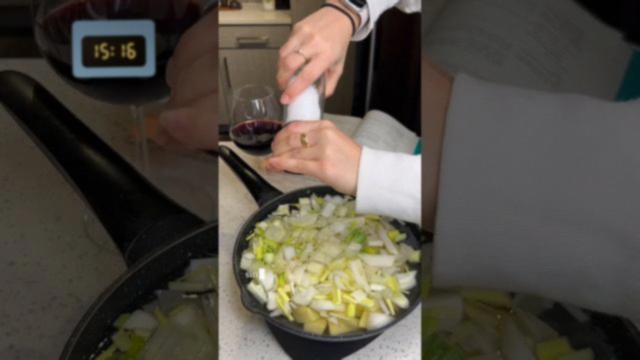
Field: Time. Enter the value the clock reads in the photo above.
15:16
